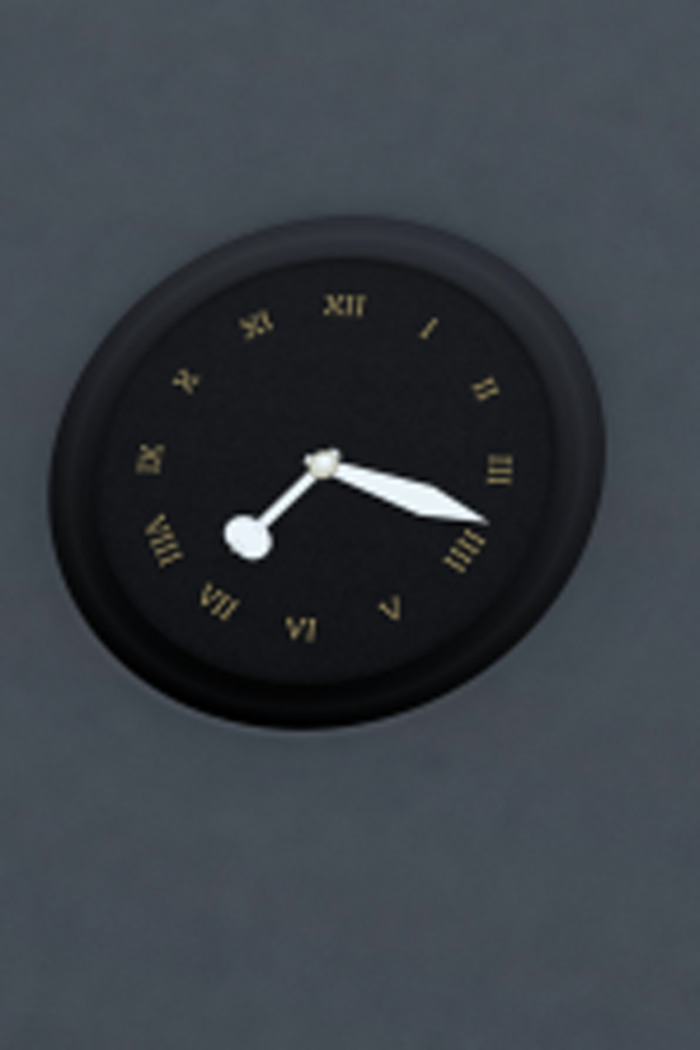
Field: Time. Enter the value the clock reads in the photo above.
7:18
